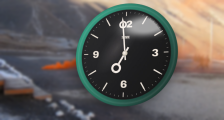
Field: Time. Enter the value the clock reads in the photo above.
6:59
